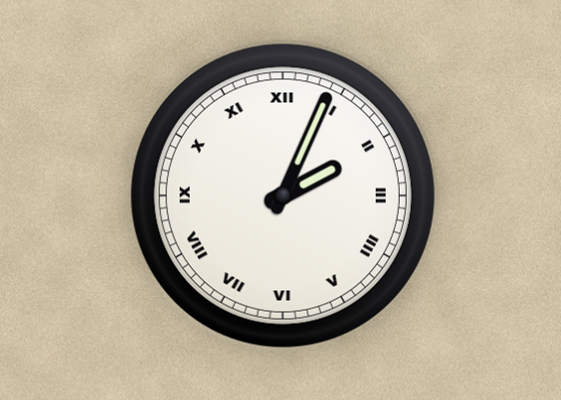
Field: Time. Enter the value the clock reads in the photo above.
2:04
